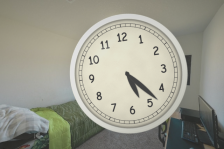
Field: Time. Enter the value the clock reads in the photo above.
5:23
